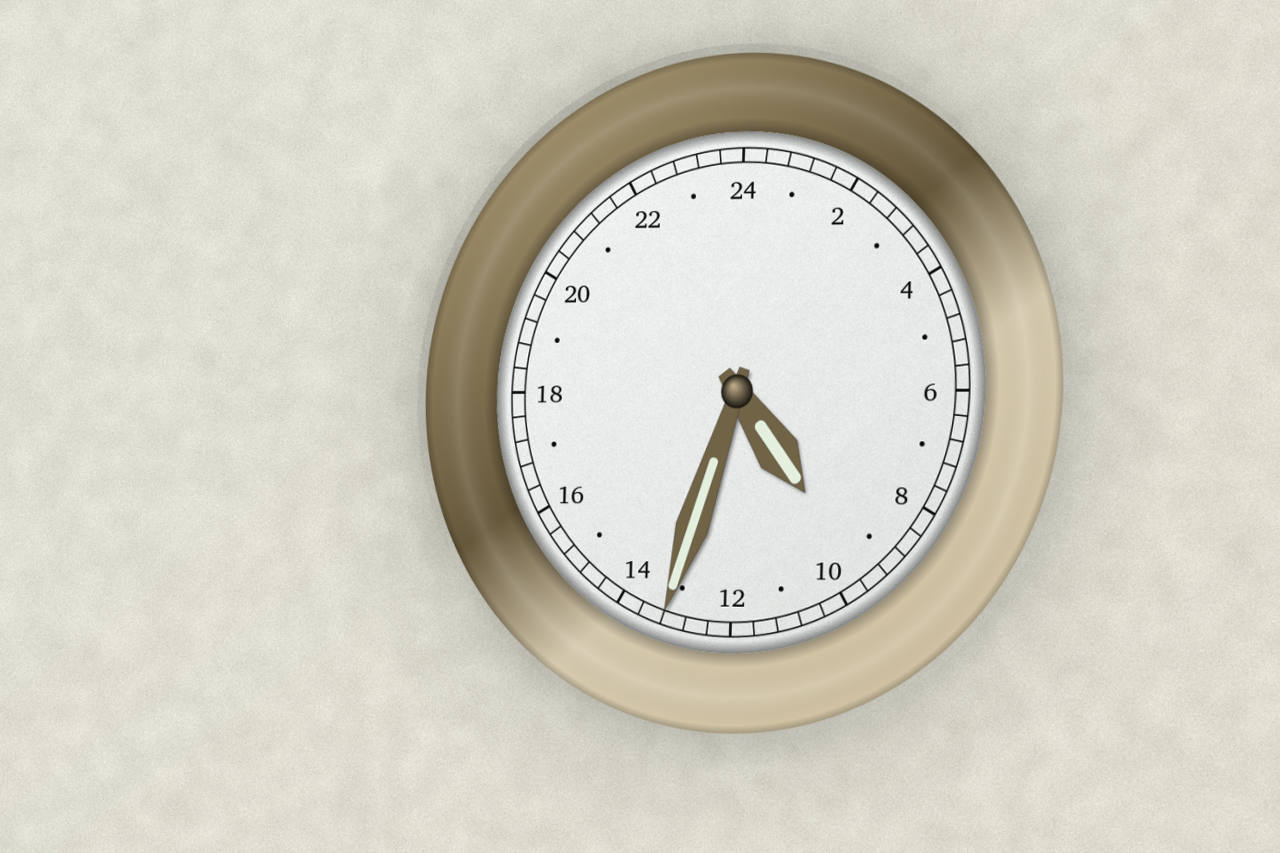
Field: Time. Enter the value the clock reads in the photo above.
9:33
